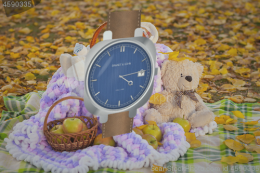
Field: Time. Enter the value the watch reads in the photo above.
4:14
